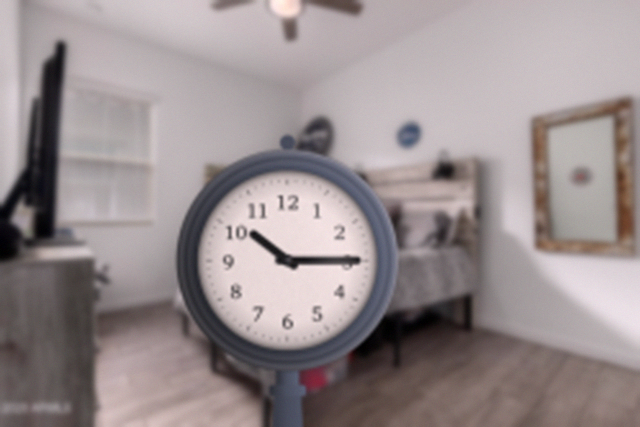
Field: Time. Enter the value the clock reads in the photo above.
10:15
